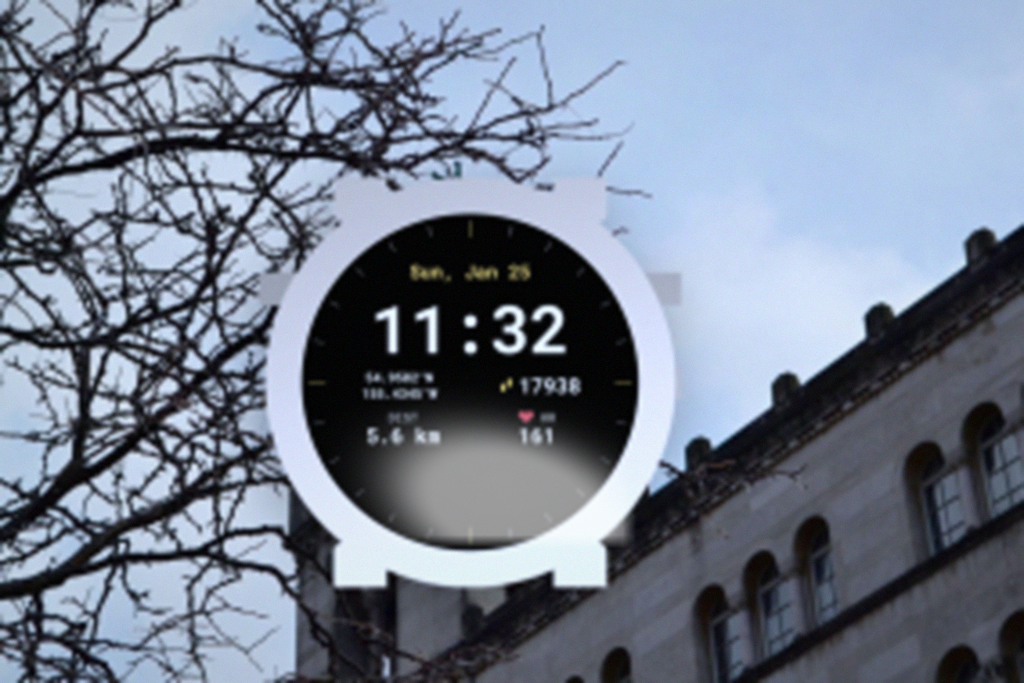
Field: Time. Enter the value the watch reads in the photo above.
11:32
